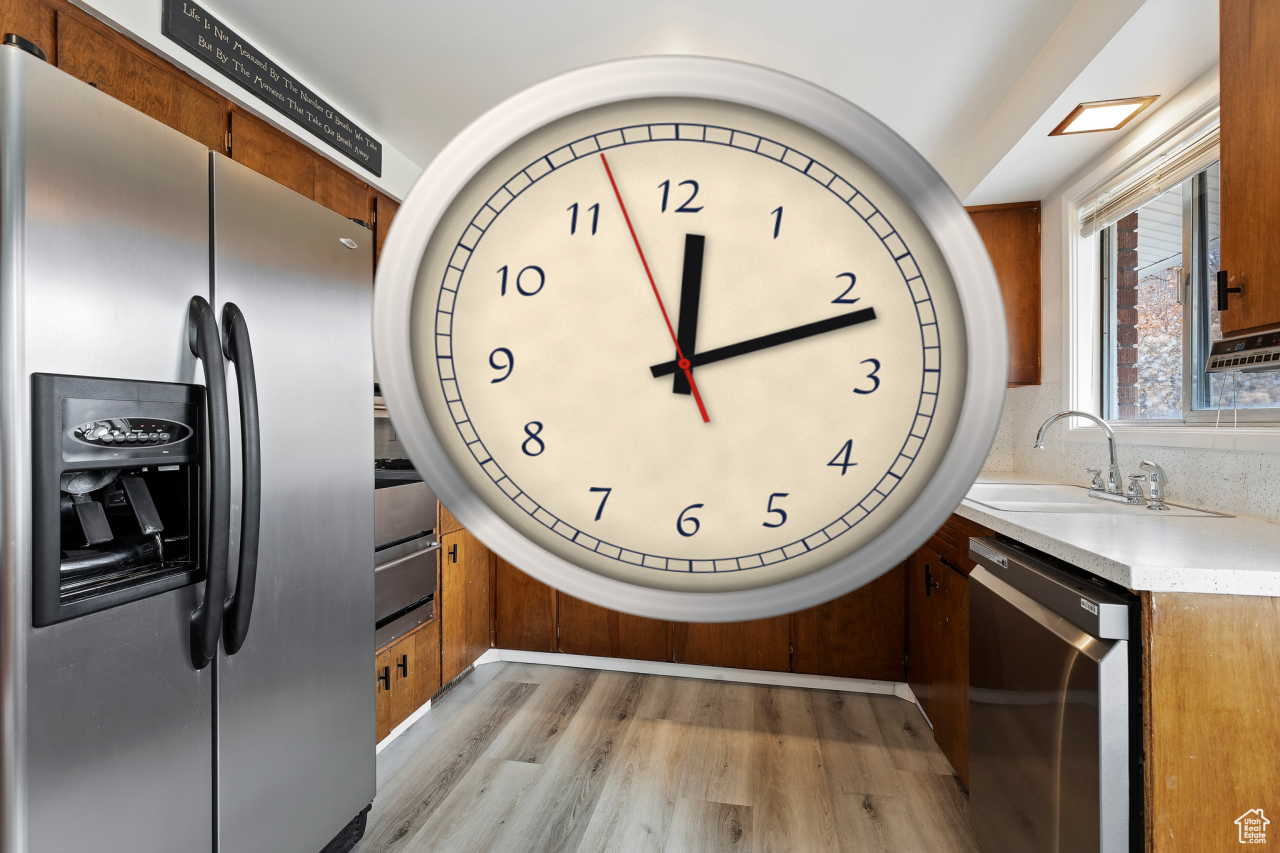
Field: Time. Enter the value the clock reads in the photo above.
12:11:57
